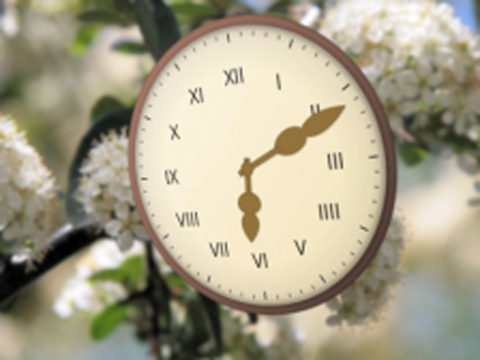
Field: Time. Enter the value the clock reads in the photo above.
6:11
